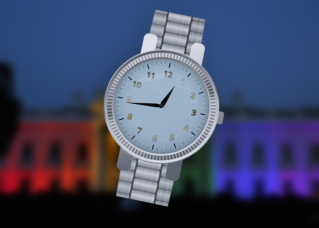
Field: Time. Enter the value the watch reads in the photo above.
12:44
